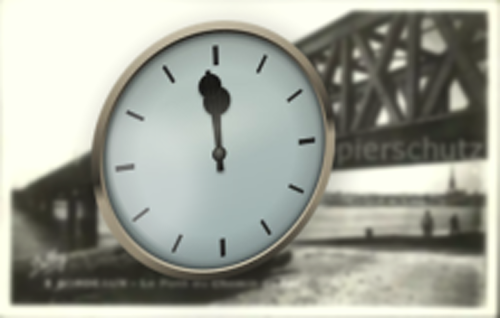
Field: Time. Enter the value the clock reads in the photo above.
11:59
